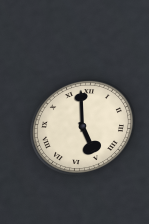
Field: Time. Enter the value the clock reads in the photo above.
4:58
